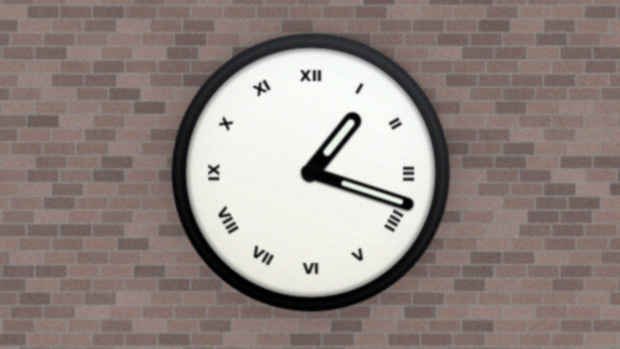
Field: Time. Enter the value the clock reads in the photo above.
1:18
